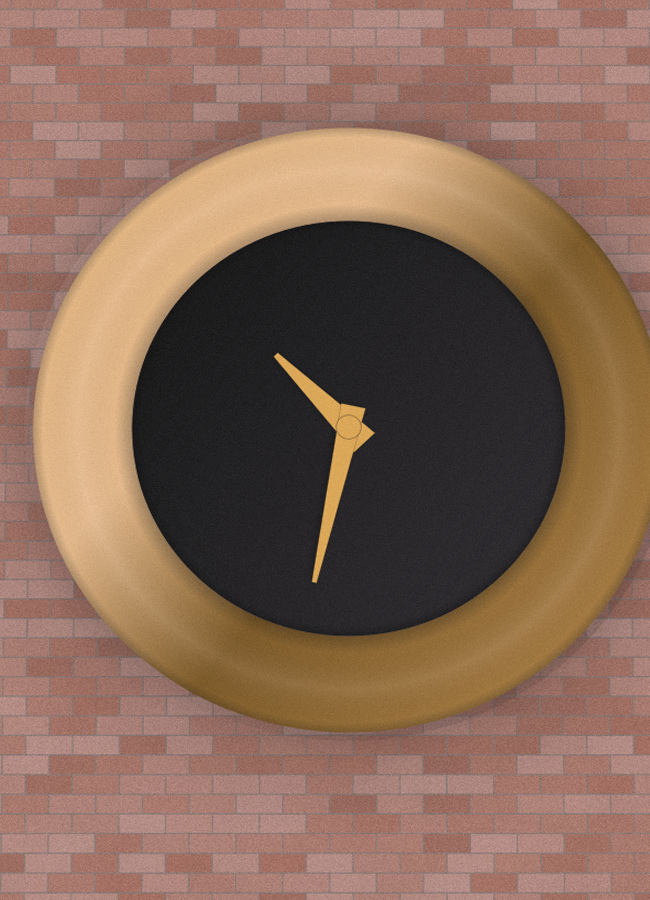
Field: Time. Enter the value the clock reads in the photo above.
10:32
